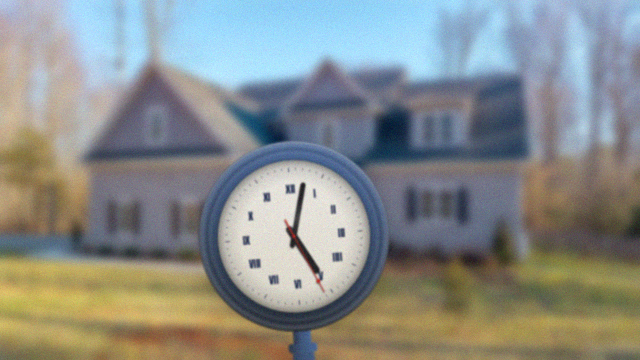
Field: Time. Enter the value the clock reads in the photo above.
5:02:26
